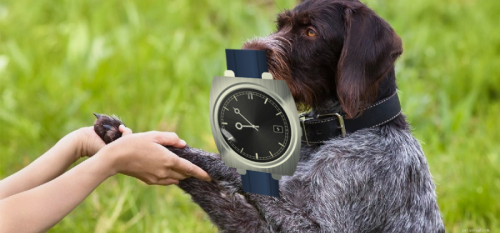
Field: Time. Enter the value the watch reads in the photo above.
8:52
